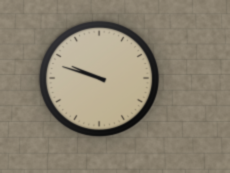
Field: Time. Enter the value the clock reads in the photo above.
9:48
